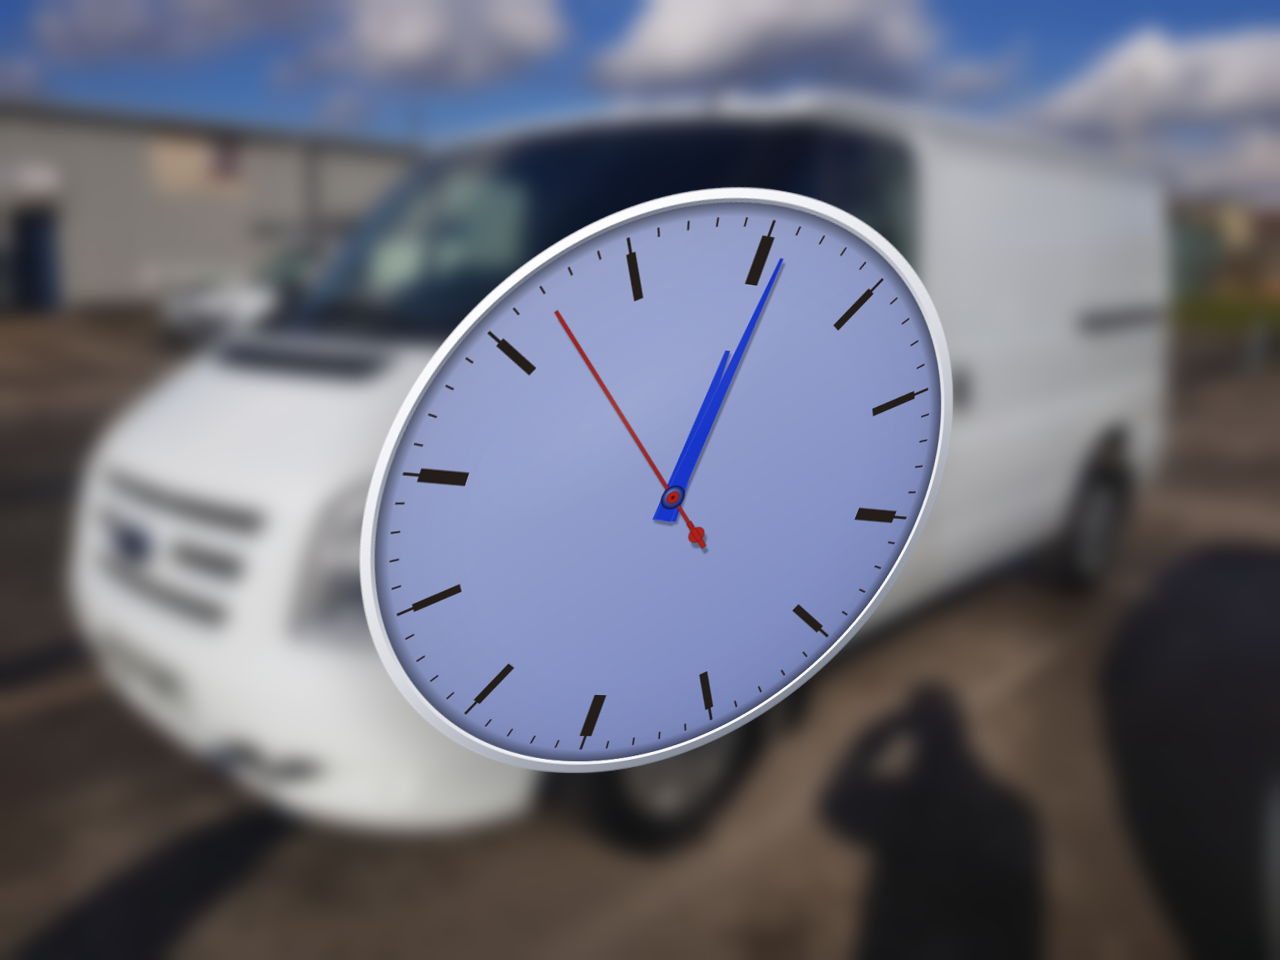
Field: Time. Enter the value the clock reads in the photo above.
12:00:52
